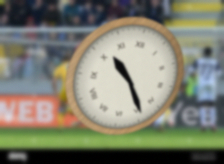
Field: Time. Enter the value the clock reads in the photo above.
10:24
